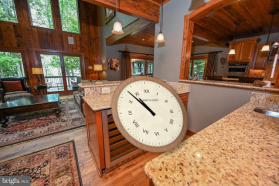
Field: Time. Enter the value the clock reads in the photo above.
10:53
